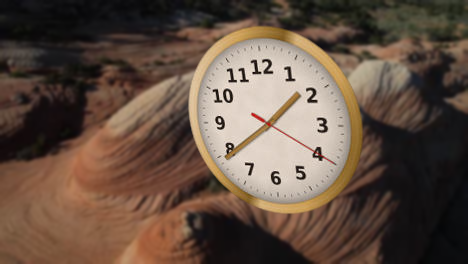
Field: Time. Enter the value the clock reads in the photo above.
1:39:20
